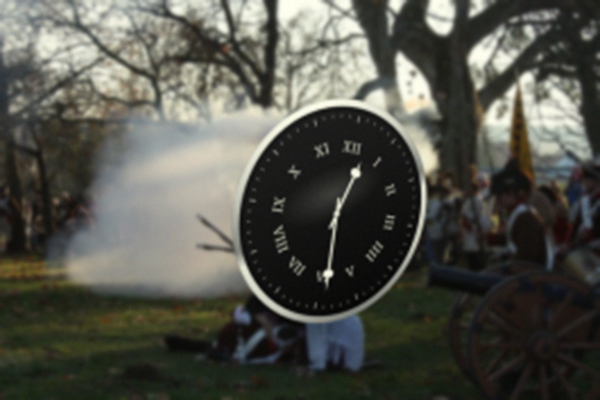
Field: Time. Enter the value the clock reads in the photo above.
12:29
